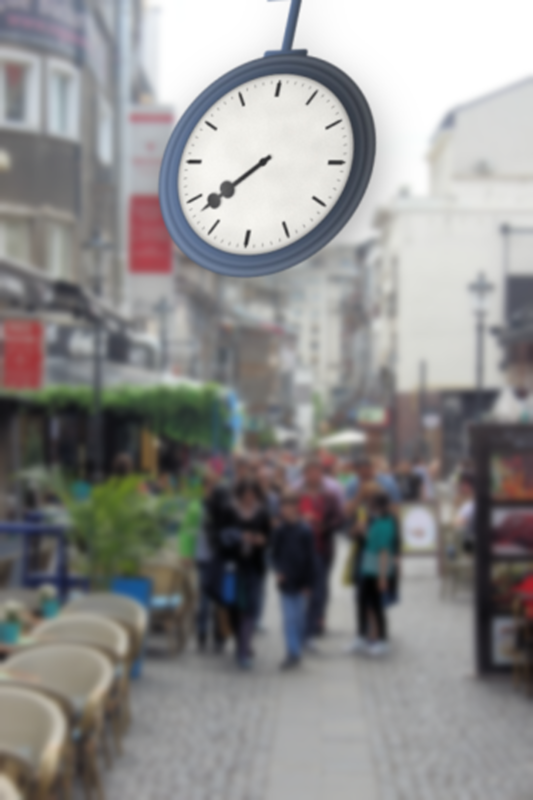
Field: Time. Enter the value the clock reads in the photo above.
7:38
